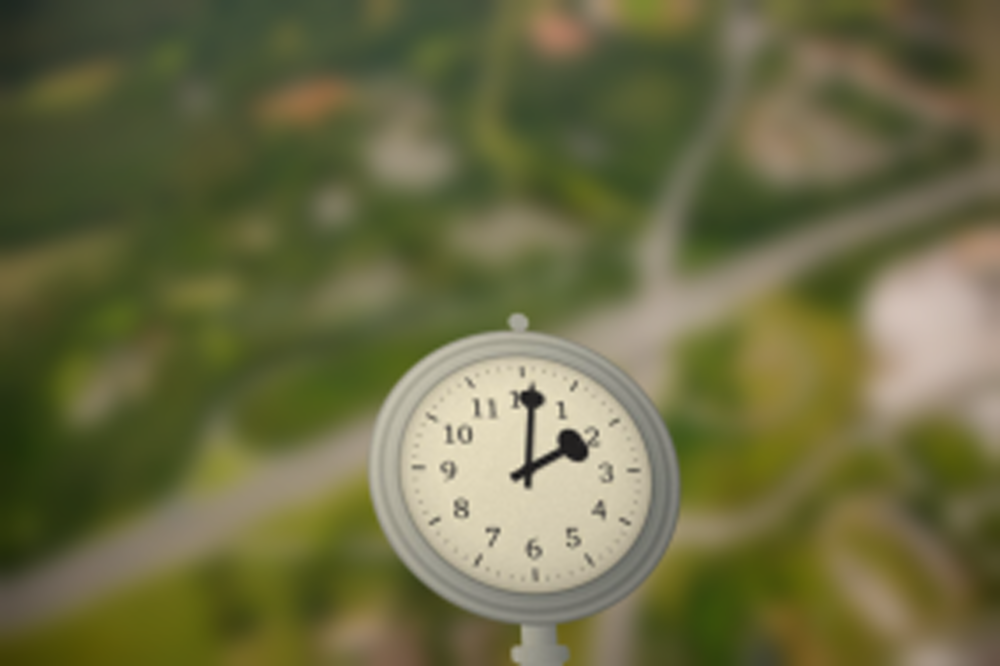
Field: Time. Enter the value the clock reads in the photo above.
2:01
